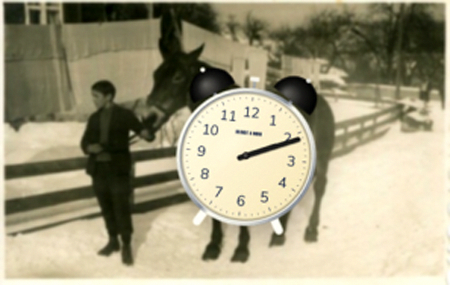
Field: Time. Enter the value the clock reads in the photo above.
2:11
